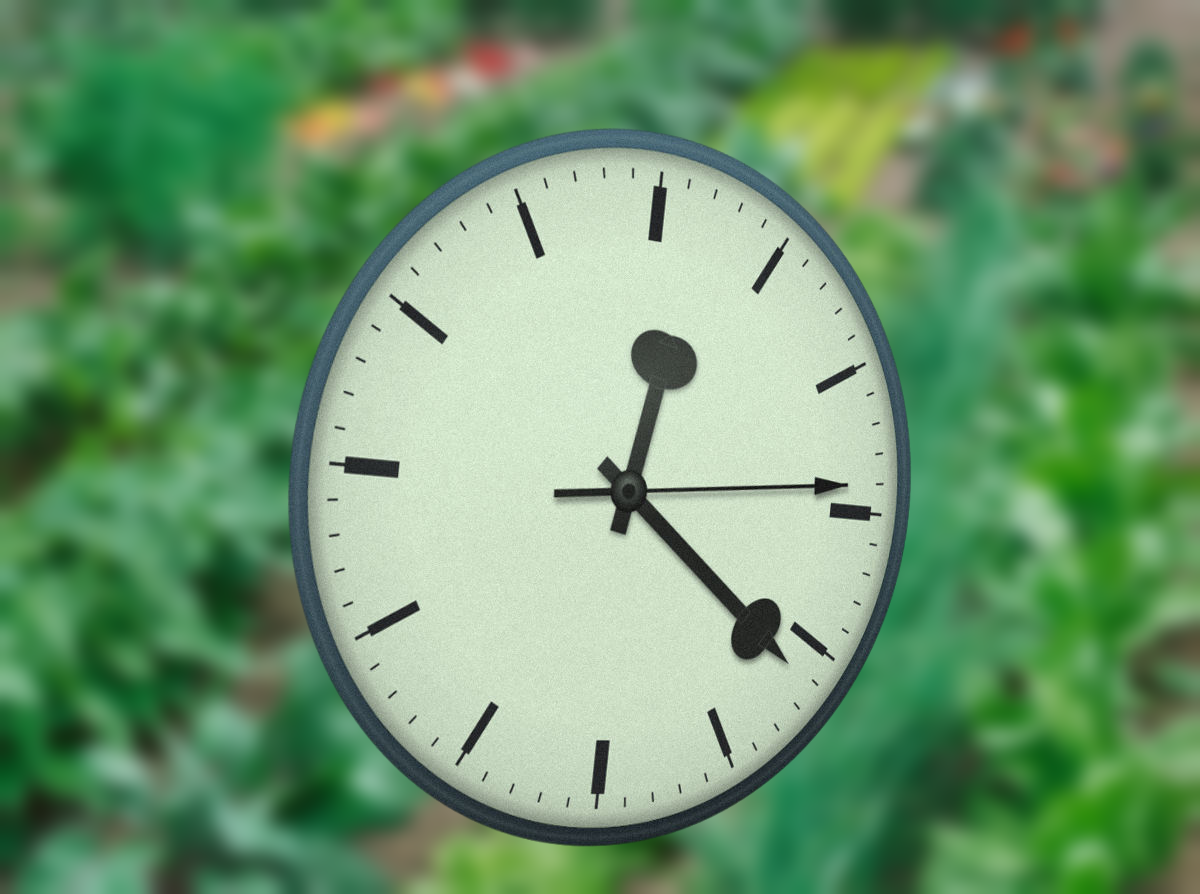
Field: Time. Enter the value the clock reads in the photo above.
12:21:14
